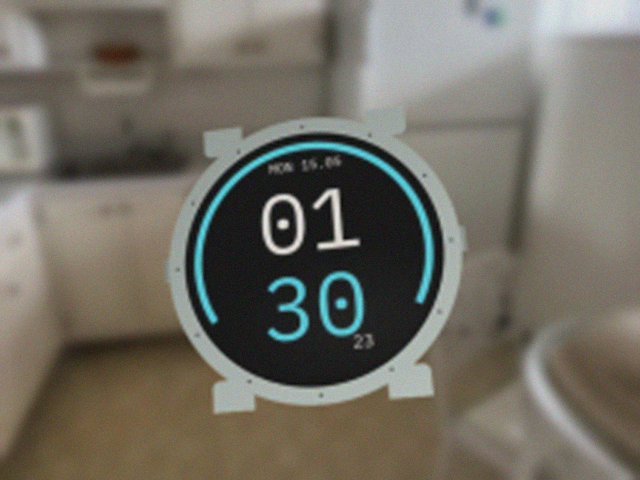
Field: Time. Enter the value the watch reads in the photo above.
1:30
